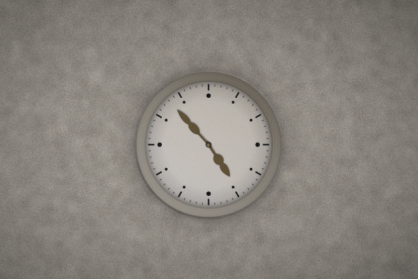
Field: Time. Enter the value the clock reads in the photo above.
4:53
